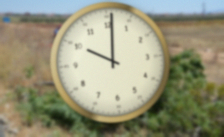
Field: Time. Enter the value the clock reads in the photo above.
10:01
